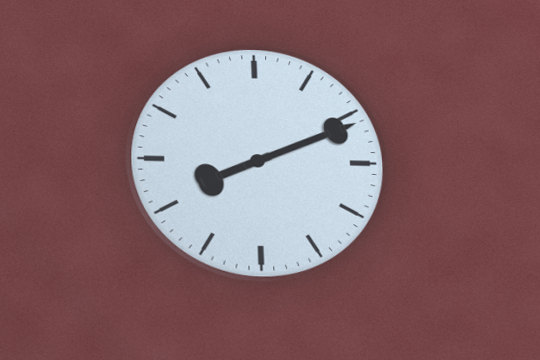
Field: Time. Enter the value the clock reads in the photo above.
8:11
